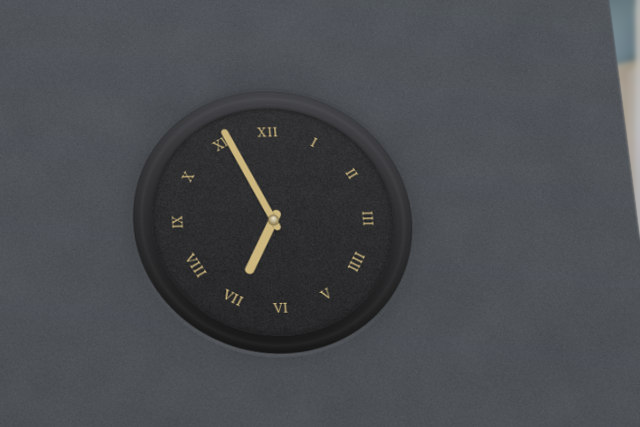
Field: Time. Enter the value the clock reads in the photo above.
6:56
